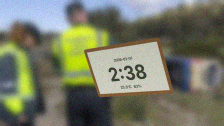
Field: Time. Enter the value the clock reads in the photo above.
2:38
